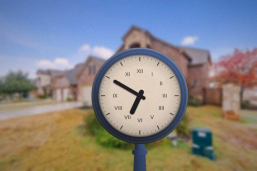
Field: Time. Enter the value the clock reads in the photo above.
6:50
